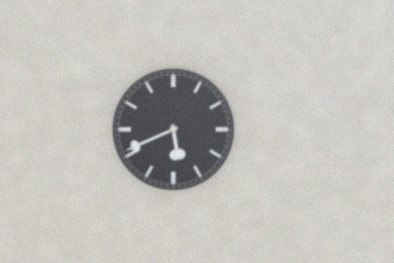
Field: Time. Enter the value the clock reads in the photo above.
5:41
